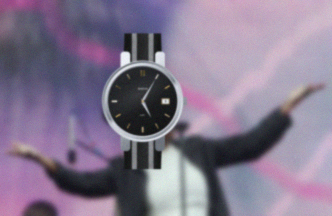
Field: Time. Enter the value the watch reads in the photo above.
5:05
